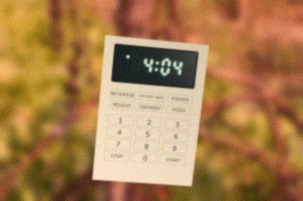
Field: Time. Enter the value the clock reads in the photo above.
4:04
